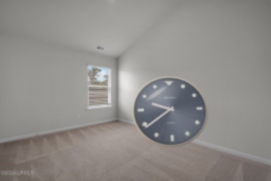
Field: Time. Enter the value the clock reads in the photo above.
9:39
